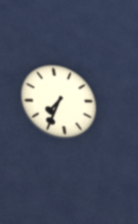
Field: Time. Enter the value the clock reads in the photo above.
7:35
